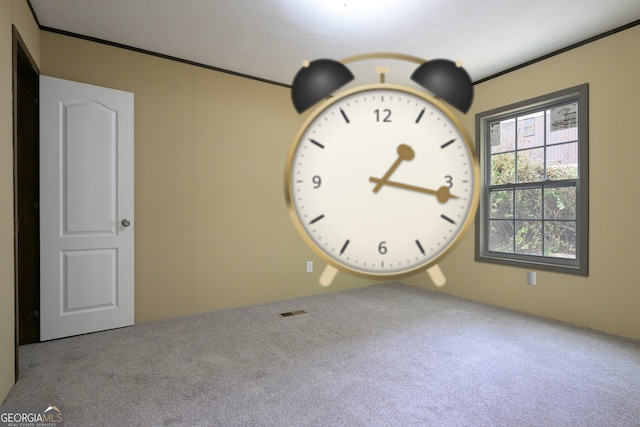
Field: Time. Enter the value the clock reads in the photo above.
1:17
